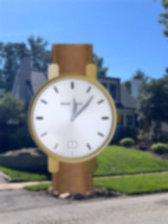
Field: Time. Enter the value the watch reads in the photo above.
12:07
